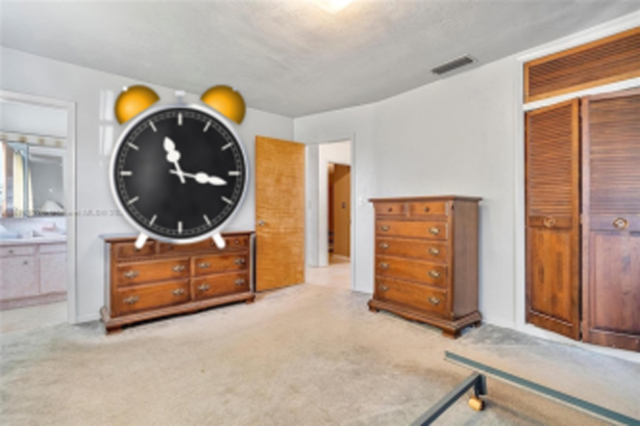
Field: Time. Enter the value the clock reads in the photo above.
11:17
